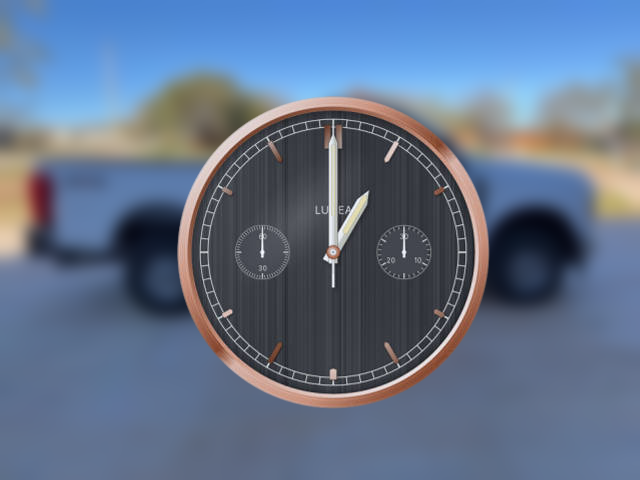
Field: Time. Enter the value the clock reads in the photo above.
1:00
